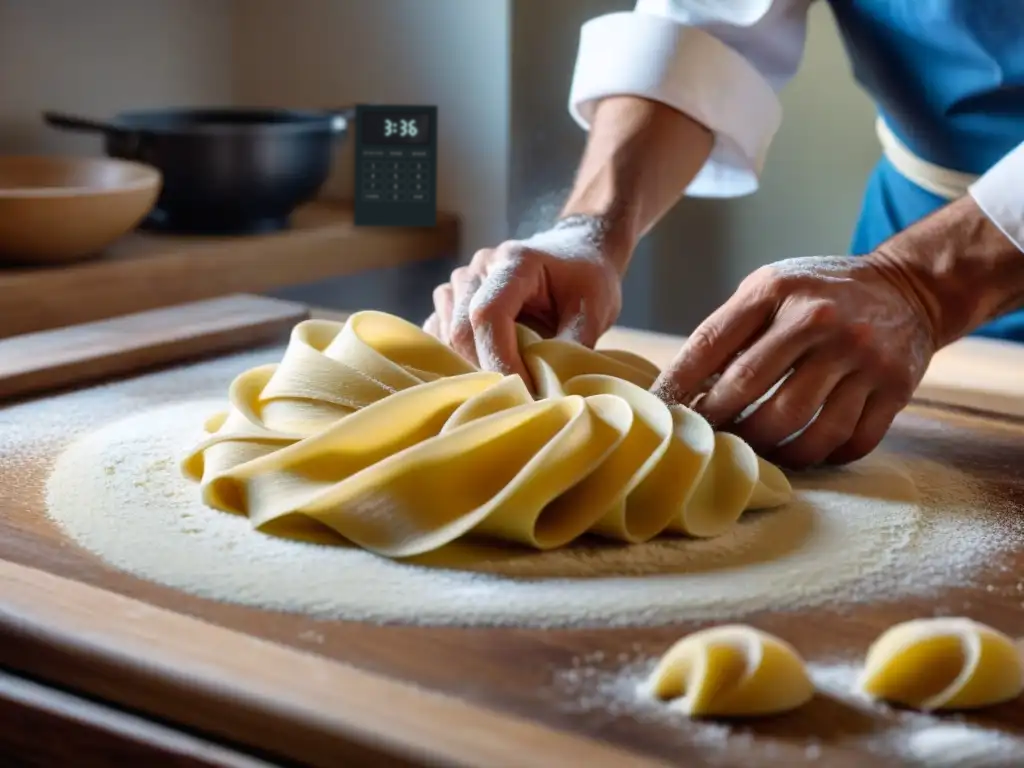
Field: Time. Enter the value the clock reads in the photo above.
3:36
